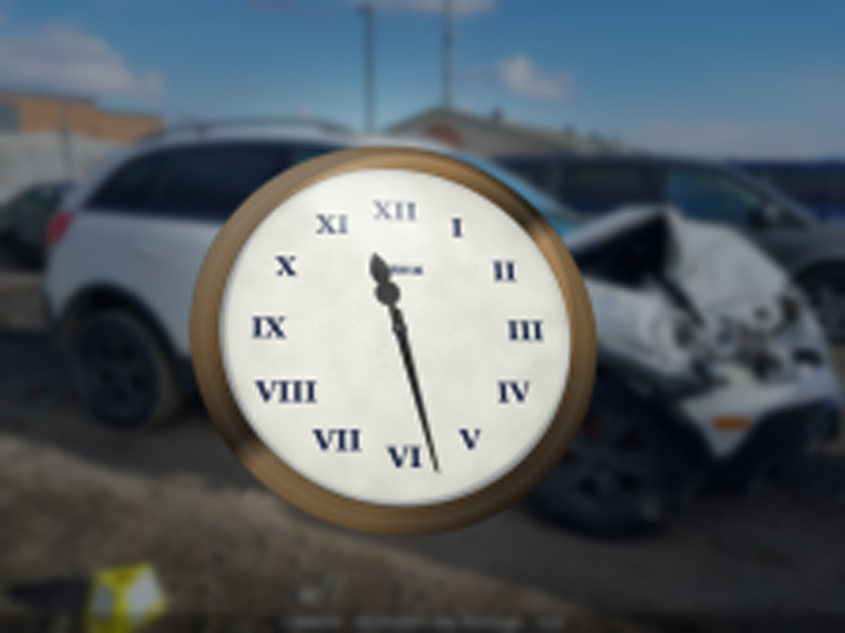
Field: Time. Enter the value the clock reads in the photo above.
11:28
